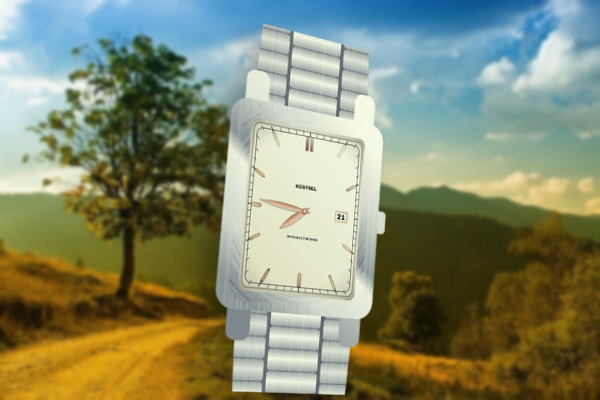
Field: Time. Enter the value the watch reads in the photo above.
7:46
